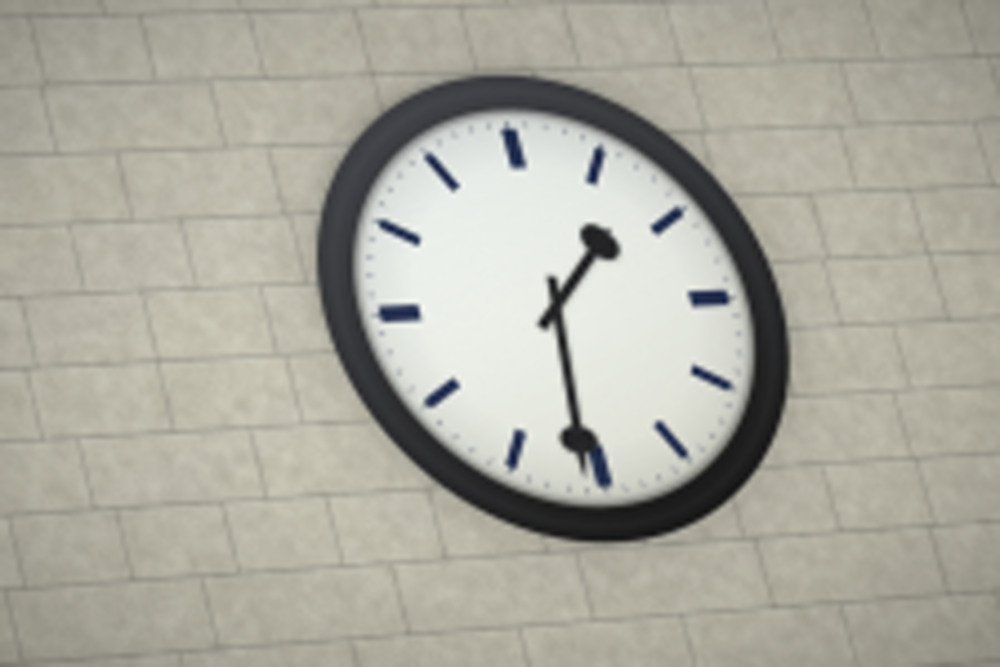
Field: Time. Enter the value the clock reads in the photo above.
1:31
